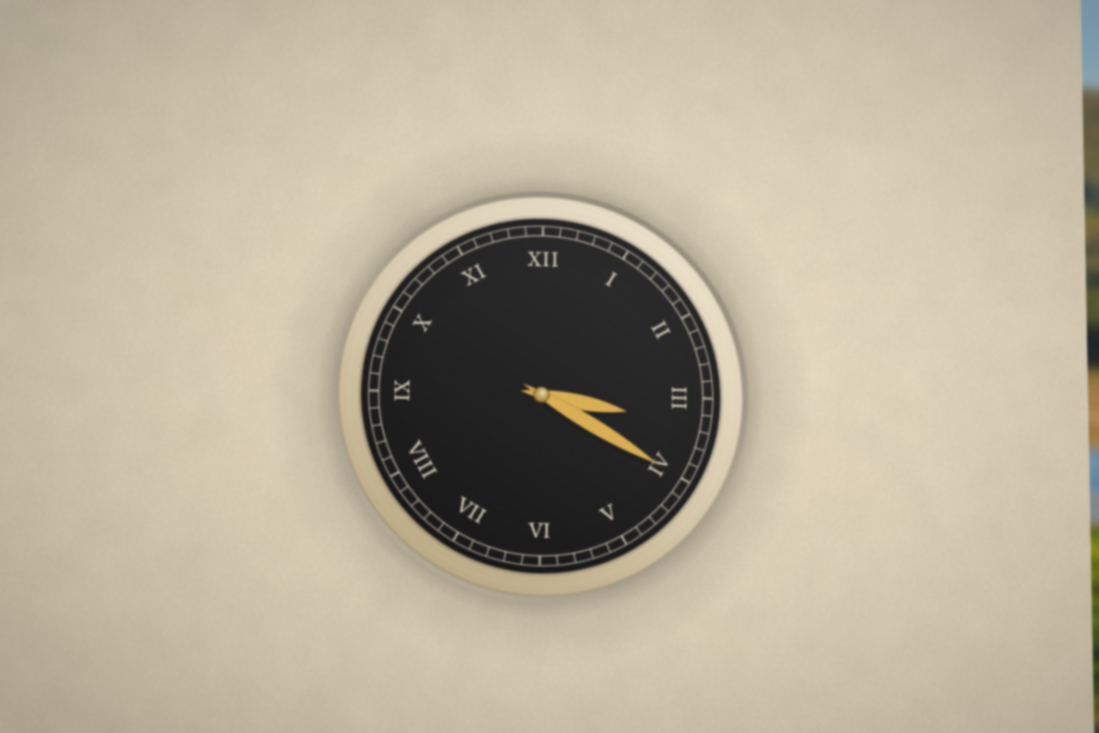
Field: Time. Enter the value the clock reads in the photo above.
3:20
